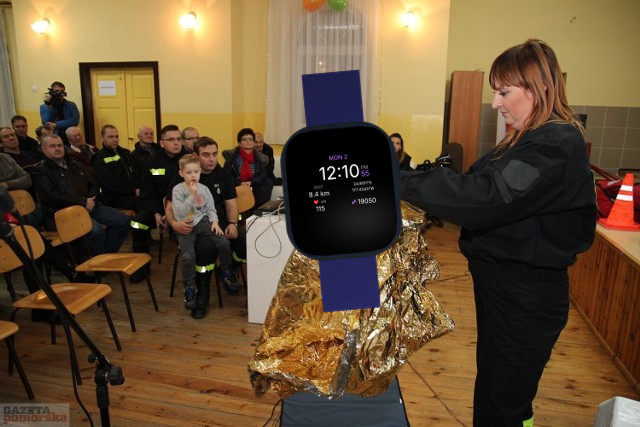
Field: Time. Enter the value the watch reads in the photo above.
12:10:55
